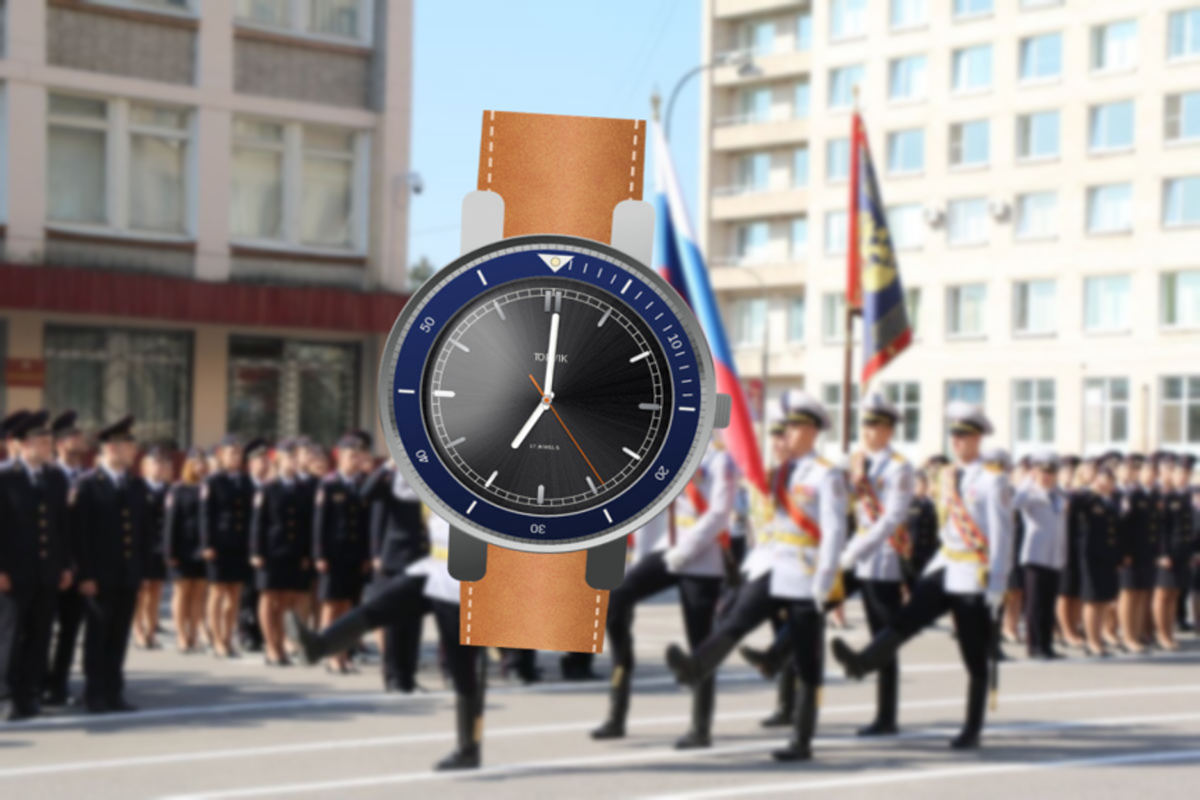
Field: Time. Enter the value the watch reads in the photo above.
7:00:24
